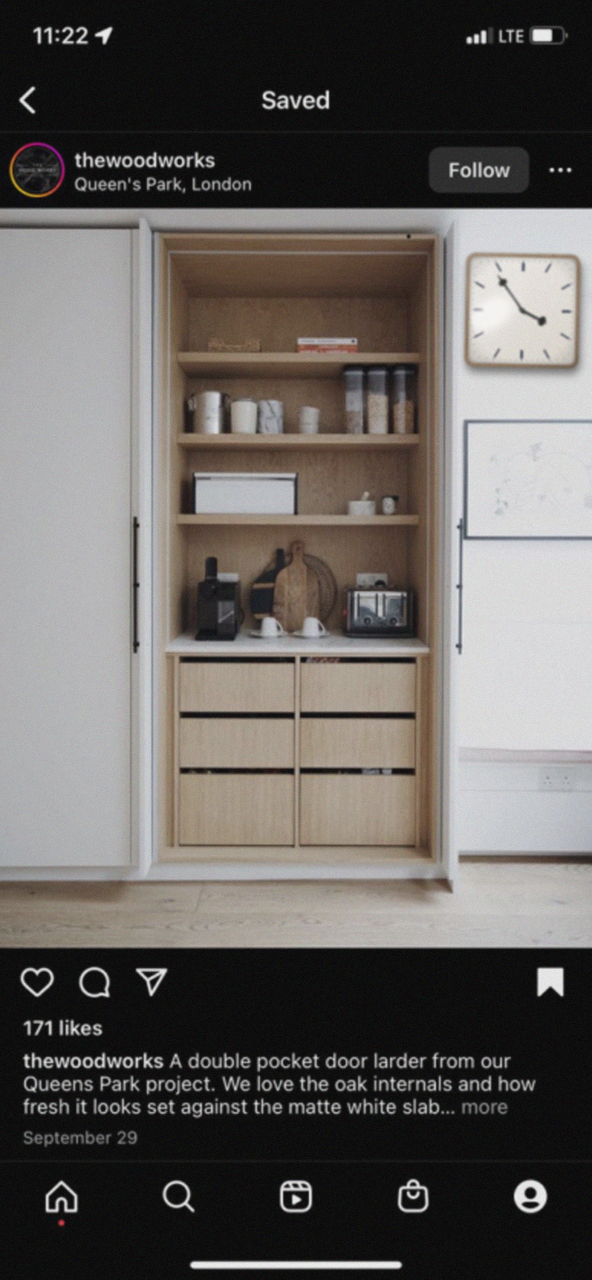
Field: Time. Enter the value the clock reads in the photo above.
3:54
